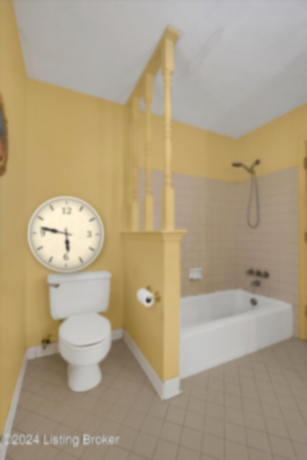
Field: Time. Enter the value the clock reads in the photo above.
5:47
